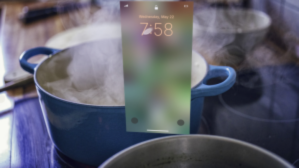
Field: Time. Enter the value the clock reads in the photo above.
7:58
